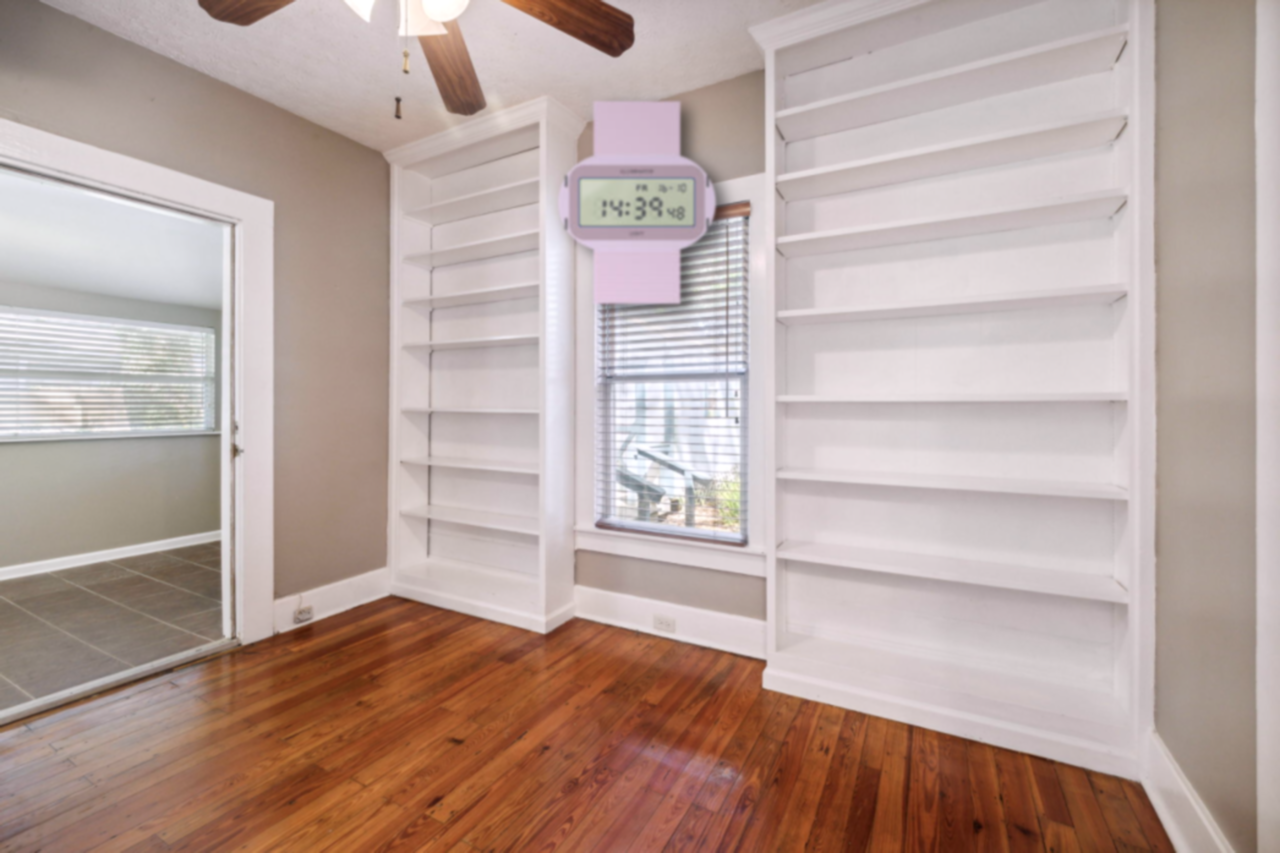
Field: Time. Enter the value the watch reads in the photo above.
14:39:48
